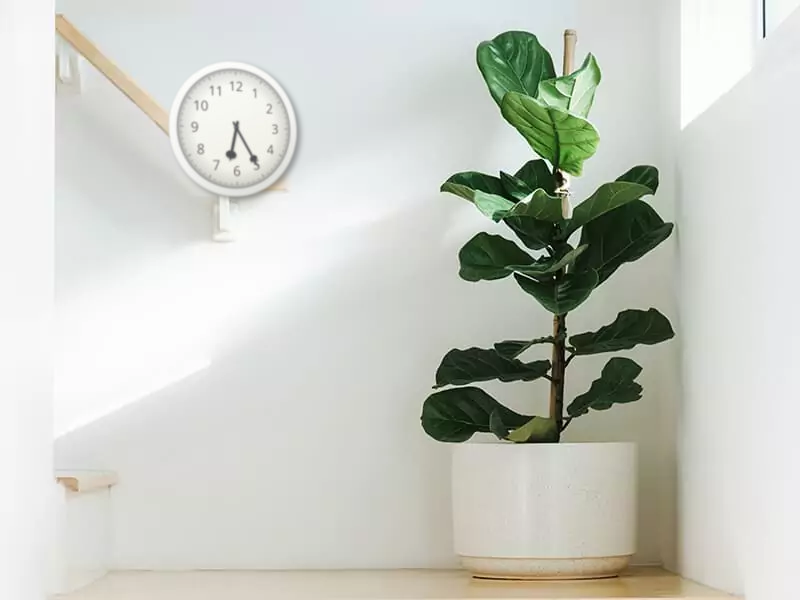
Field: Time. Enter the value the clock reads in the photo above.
6:25
